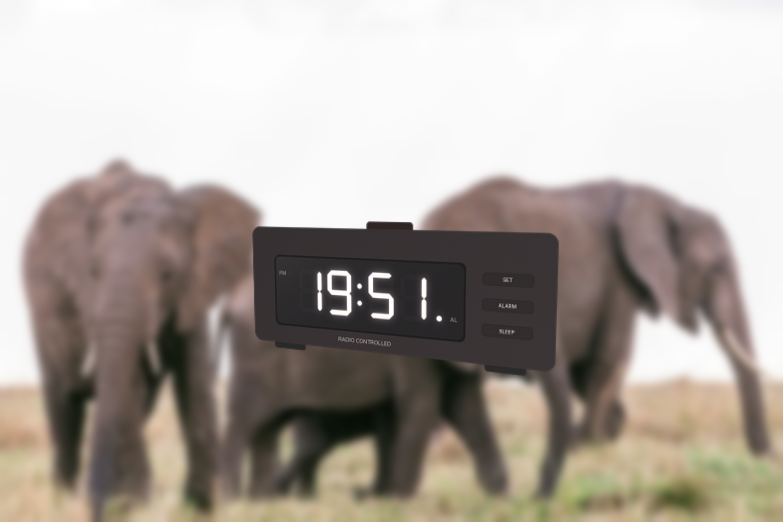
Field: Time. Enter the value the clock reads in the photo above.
19:51
